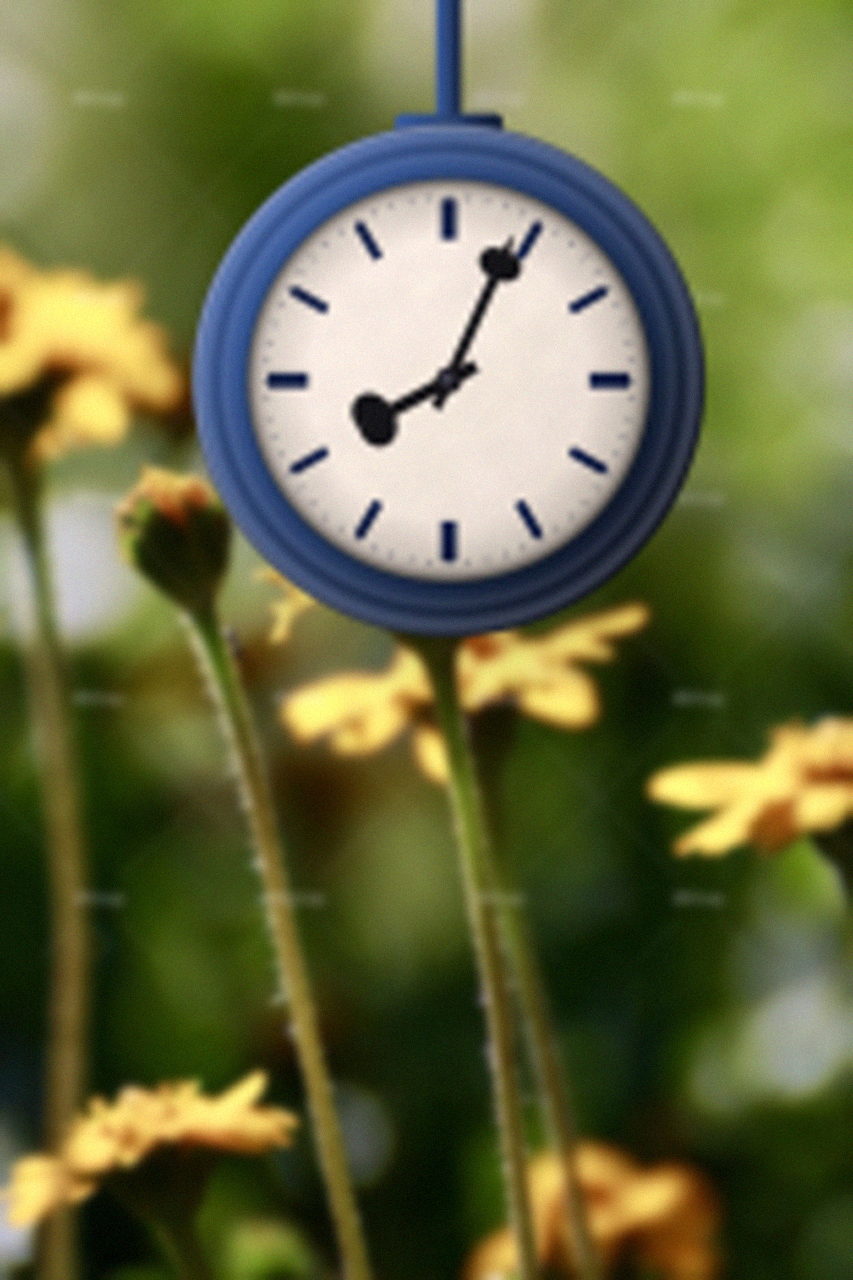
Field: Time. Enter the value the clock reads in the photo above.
8:04
